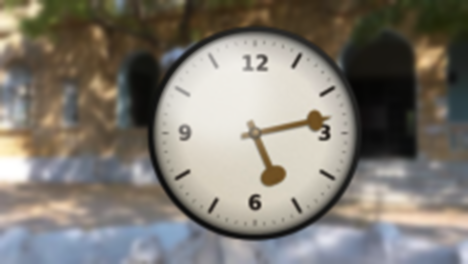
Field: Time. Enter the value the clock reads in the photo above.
5:13
